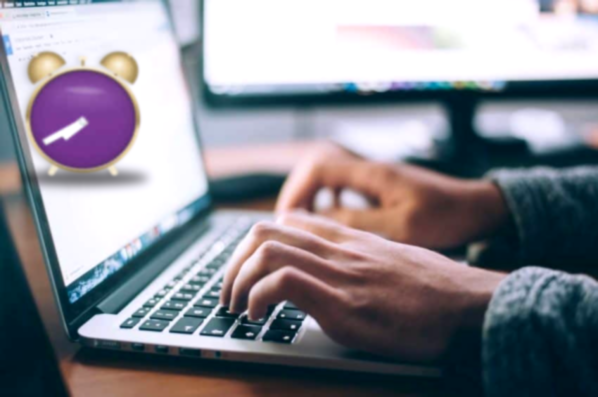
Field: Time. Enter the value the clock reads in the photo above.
7:40
